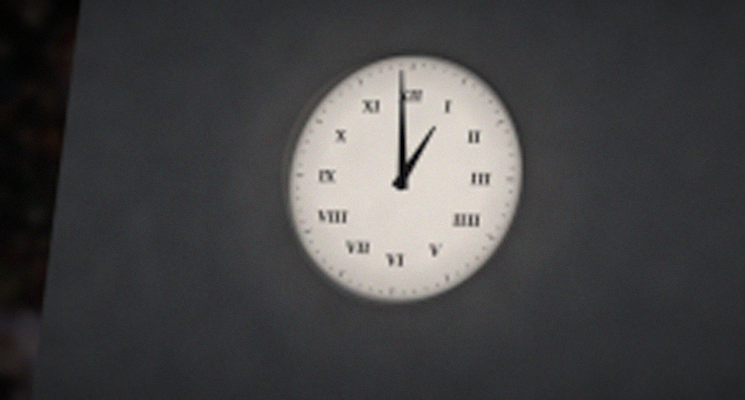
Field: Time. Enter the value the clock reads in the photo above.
12:59
